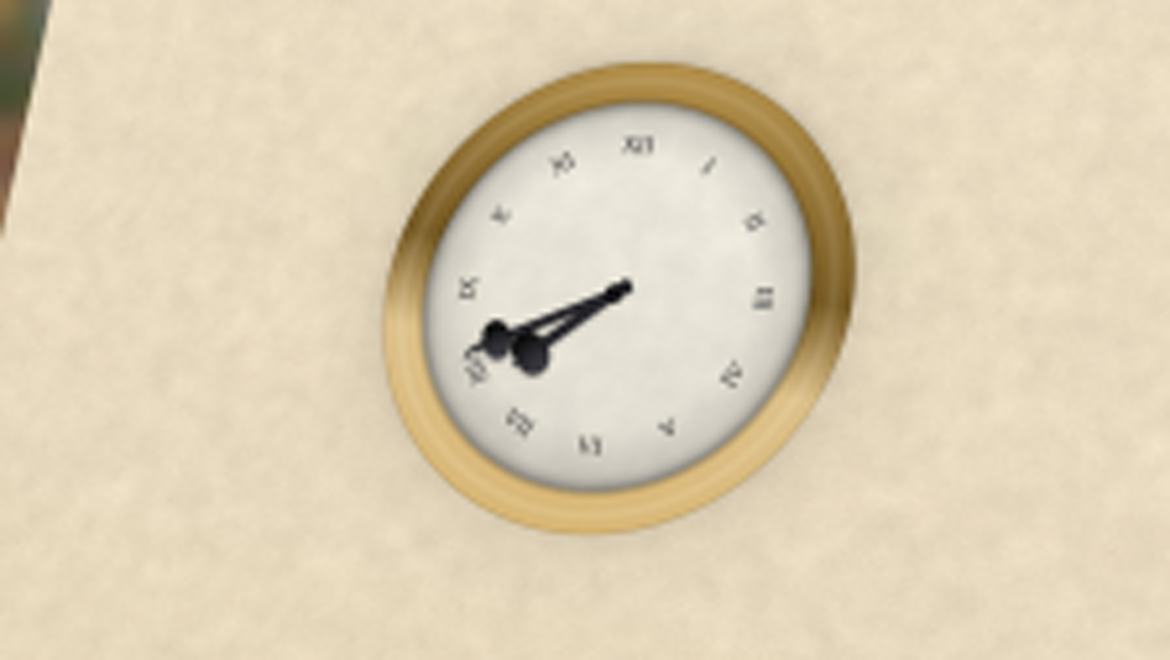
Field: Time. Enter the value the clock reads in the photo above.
7:41
